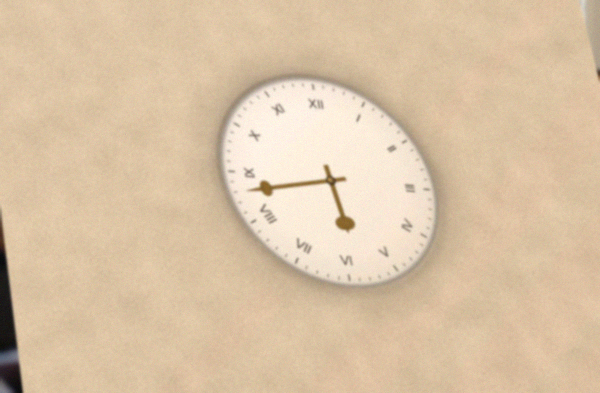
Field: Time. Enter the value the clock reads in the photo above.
5:43
